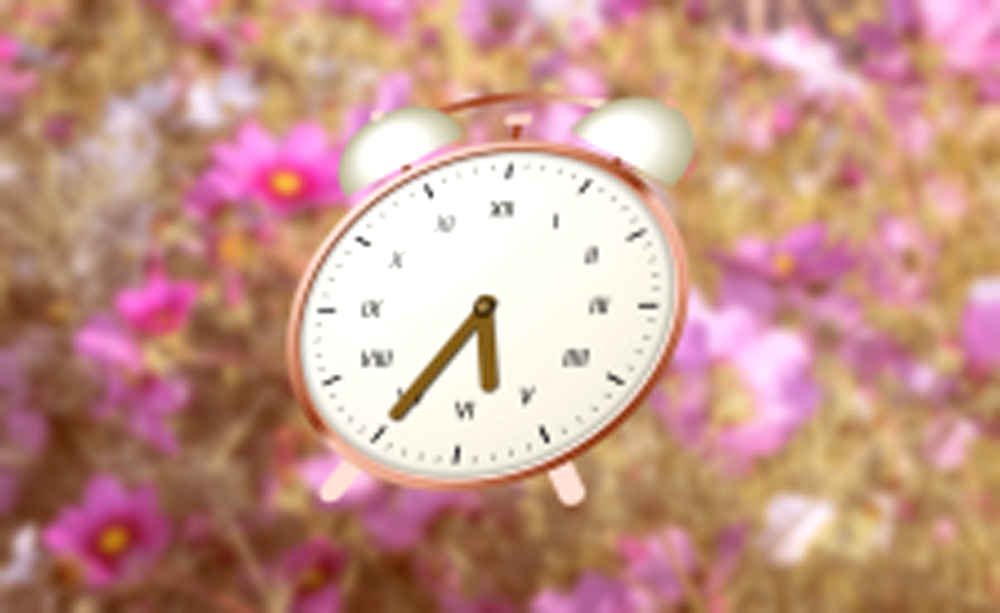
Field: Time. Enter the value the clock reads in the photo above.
5:35
